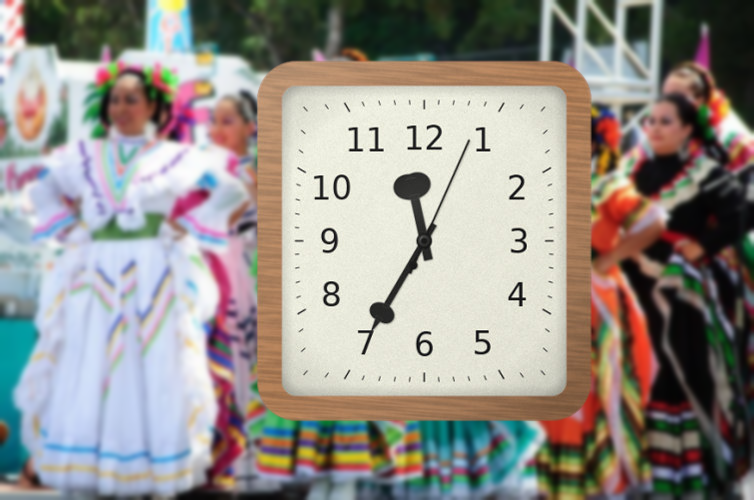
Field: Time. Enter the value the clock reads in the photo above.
11:35:04
